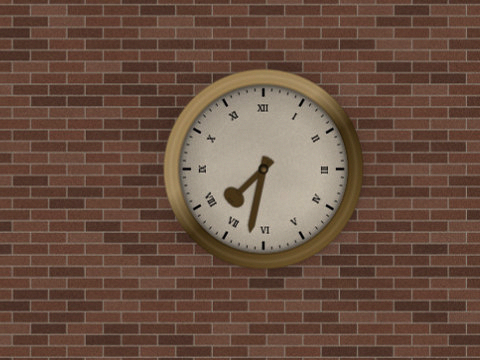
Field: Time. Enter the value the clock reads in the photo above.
7:32
